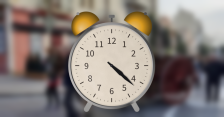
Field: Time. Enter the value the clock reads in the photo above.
4:22
